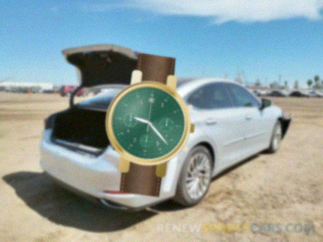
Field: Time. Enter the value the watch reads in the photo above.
9:22
